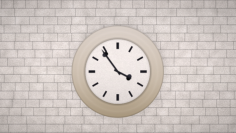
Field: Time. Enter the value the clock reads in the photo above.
3:54
